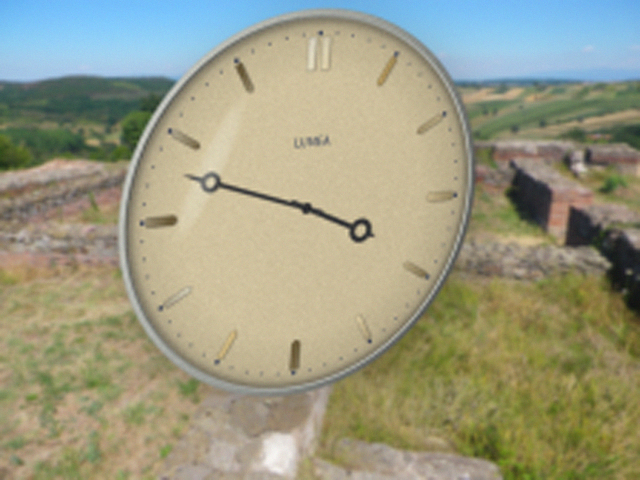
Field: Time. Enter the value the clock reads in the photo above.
3:48
